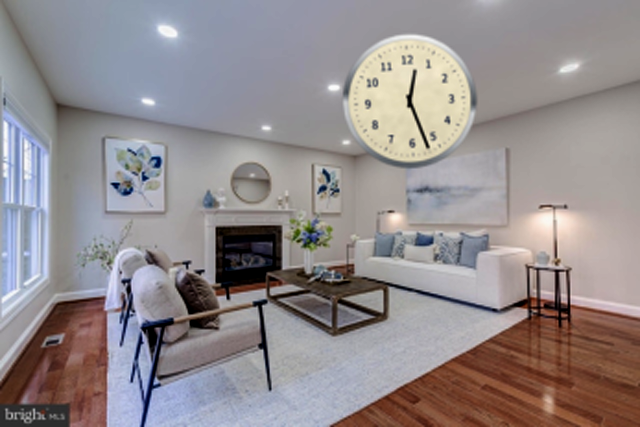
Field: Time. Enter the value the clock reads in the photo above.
12:27
